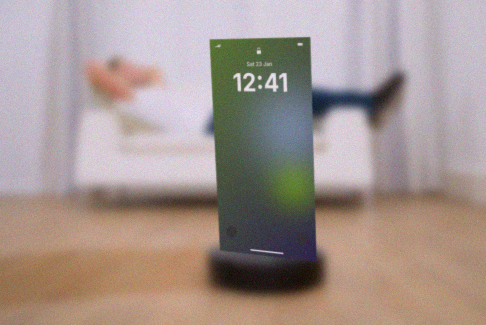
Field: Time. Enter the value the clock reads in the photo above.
12:41
